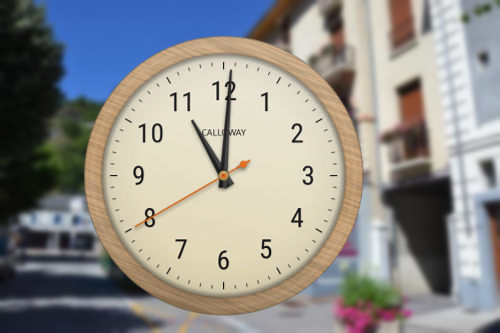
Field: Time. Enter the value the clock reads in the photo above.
11:00:40
